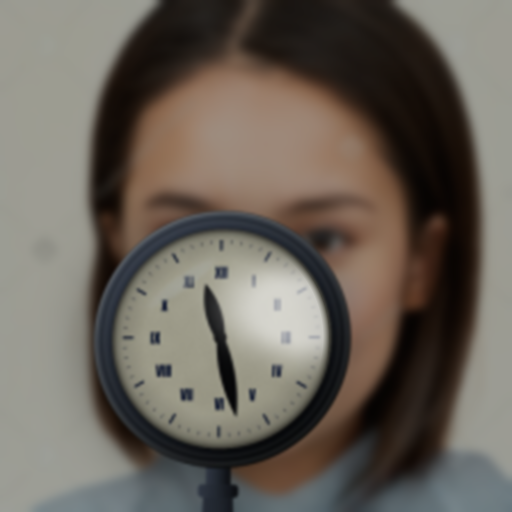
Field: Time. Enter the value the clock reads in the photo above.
11:28
